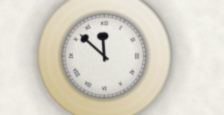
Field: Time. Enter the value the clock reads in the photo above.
11:52
